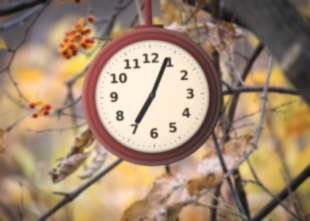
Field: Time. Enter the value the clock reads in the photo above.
7:04
